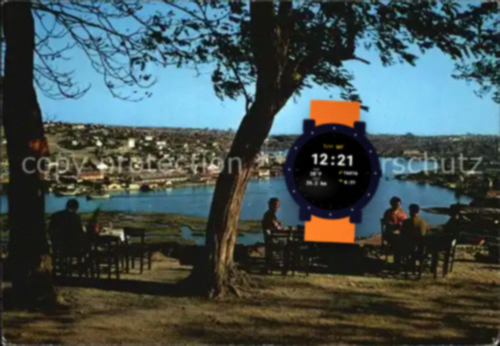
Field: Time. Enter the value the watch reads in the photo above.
12:21
